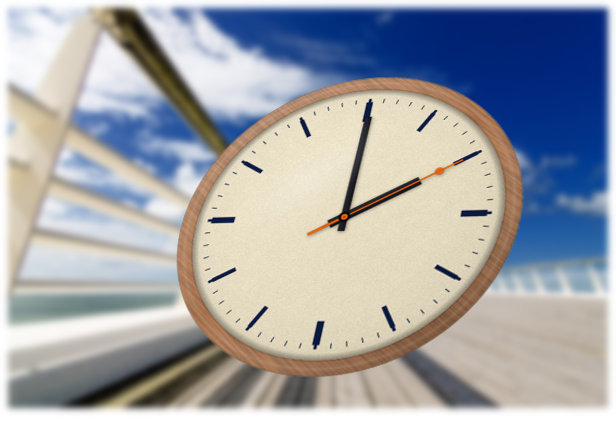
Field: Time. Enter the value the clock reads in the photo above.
2:00:10
